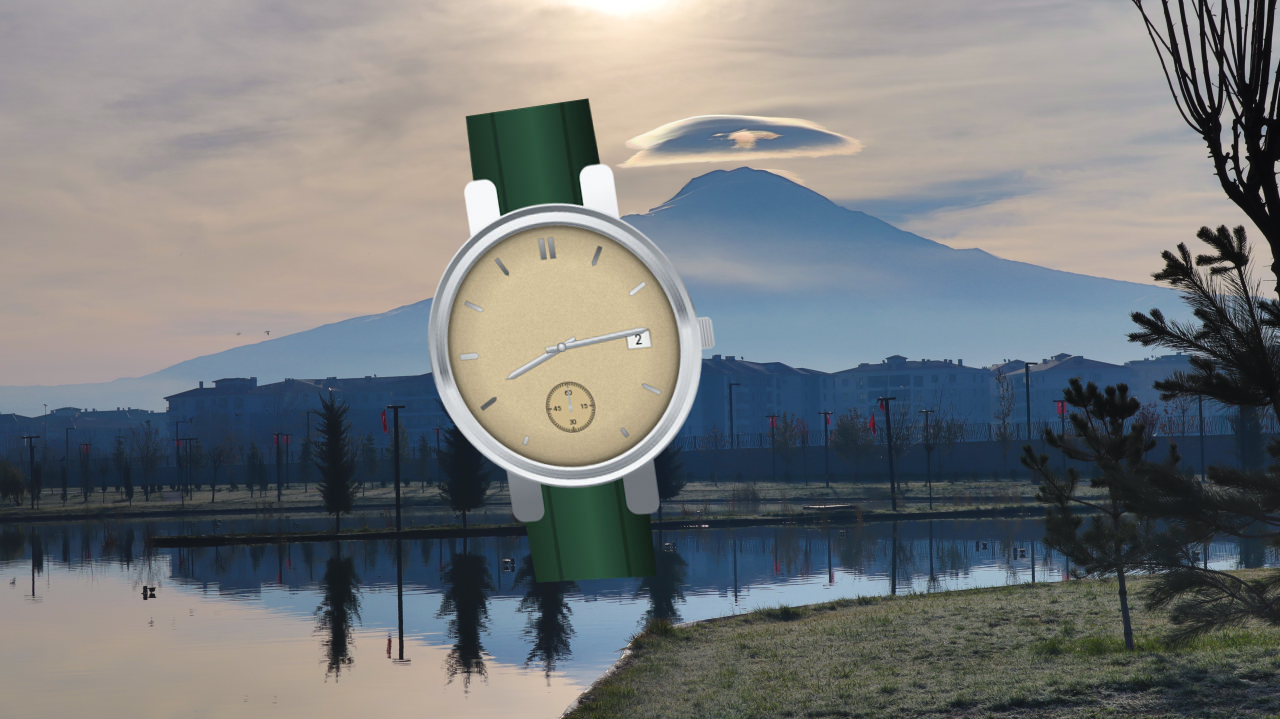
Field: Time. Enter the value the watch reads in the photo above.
8:14
